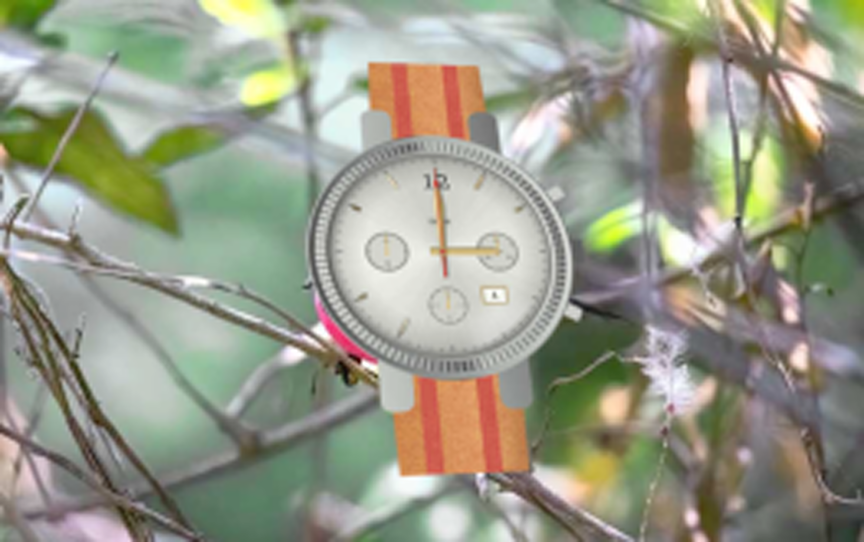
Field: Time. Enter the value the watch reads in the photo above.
3:00
